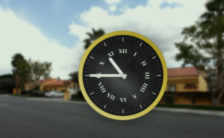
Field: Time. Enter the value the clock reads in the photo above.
10:45
